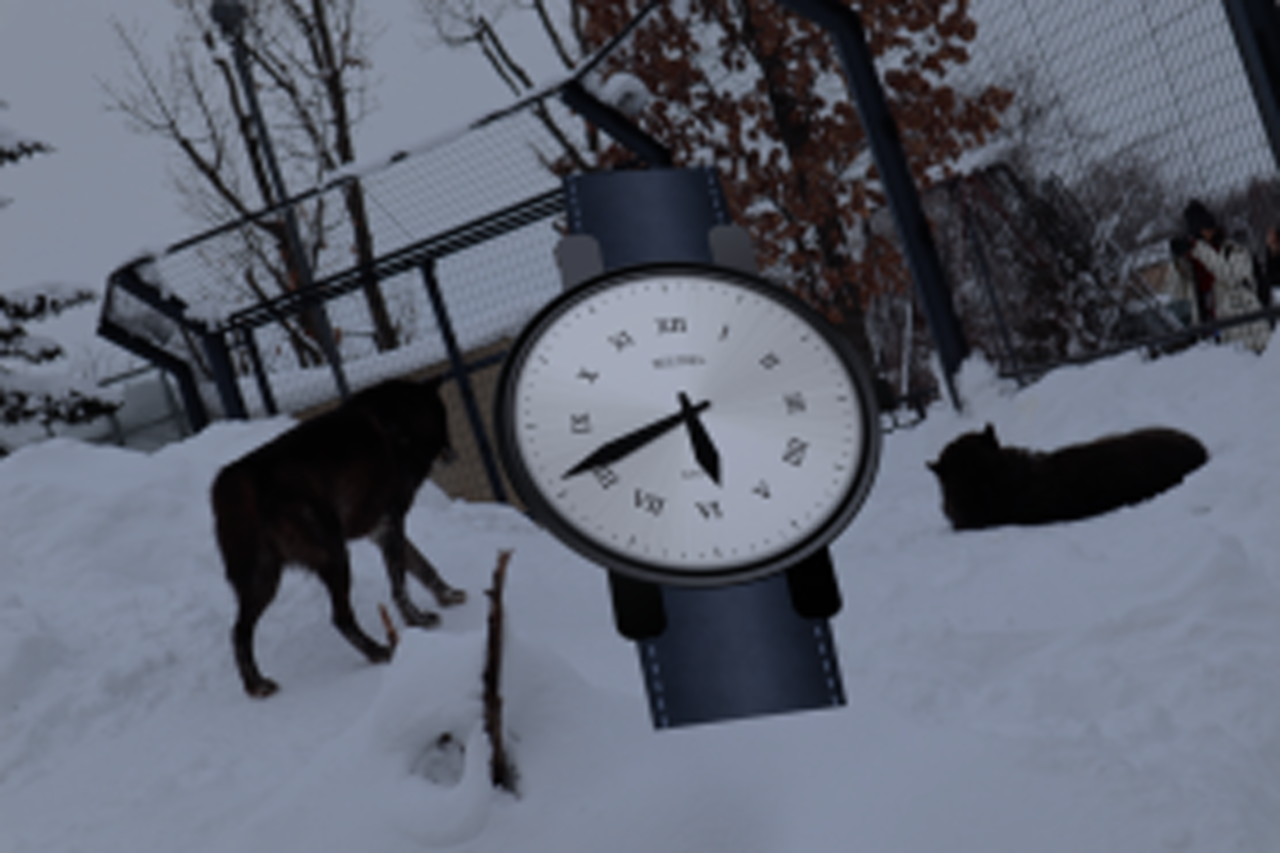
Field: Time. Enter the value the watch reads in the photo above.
5:41
